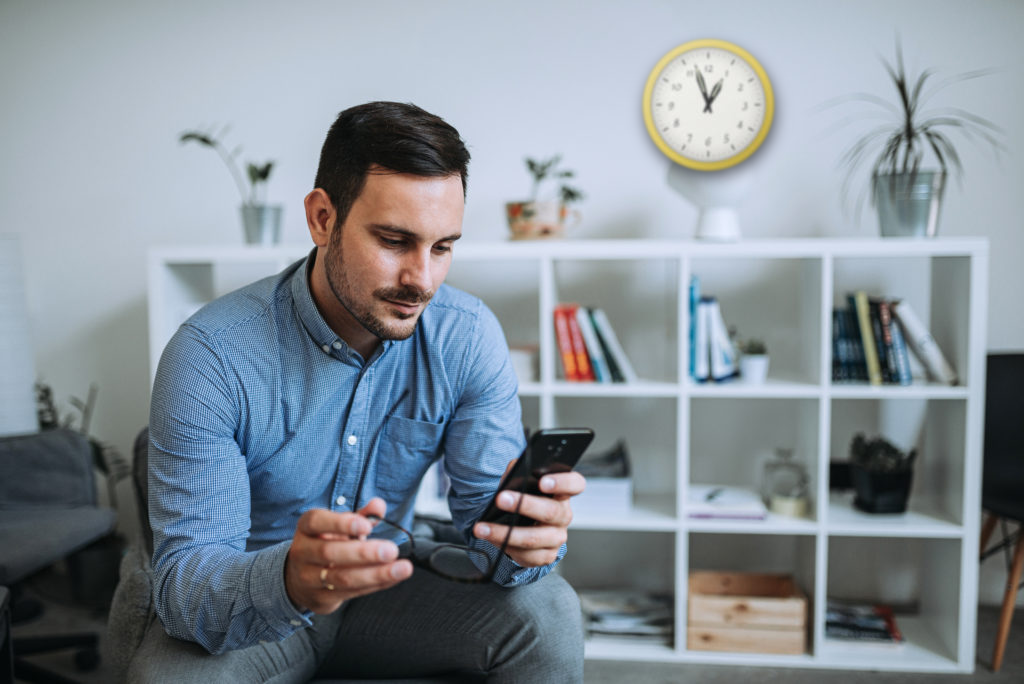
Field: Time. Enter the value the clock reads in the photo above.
12:57
